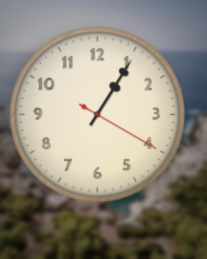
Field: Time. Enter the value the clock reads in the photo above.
1:05:20
